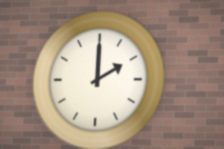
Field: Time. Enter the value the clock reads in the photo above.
2:00
